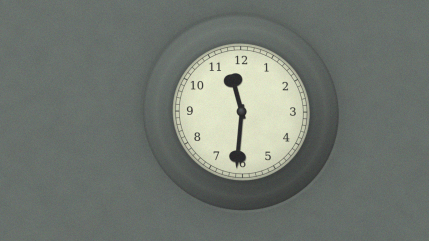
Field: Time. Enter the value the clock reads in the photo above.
11:31
